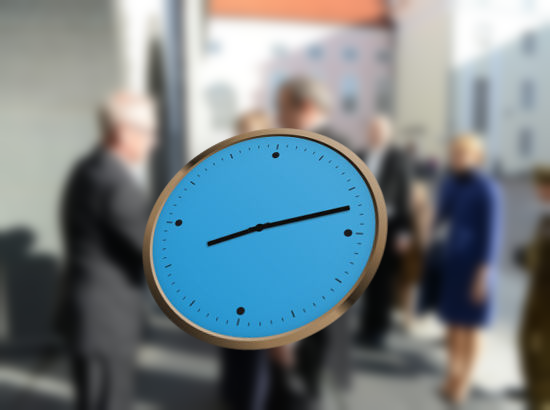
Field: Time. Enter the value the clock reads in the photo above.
8:12
